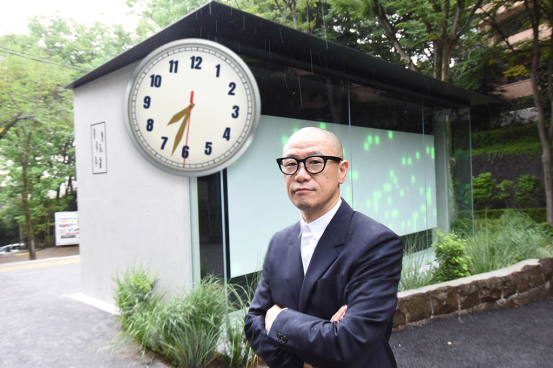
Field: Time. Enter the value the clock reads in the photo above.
7:32:30
